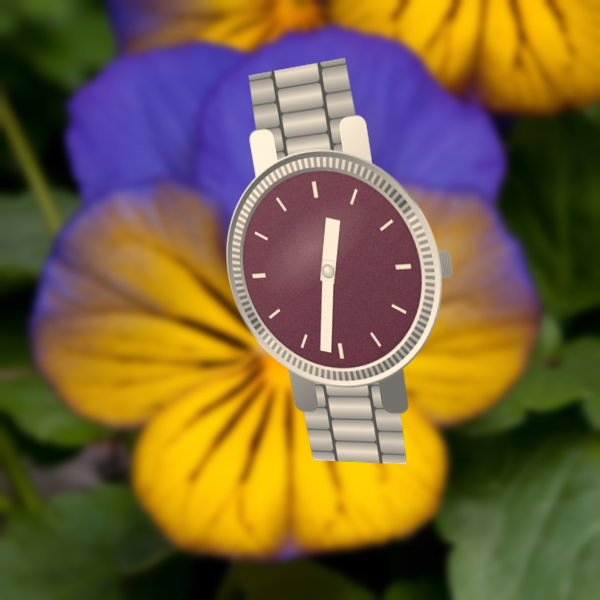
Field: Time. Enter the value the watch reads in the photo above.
12:32
